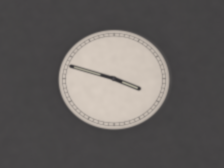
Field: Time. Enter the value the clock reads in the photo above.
3:48
